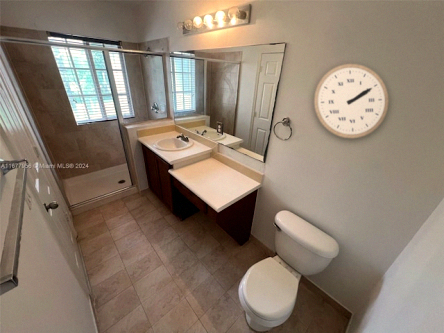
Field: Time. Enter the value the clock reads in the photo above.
2:10
